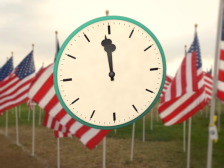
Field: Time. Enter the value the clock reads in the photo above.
11:59
